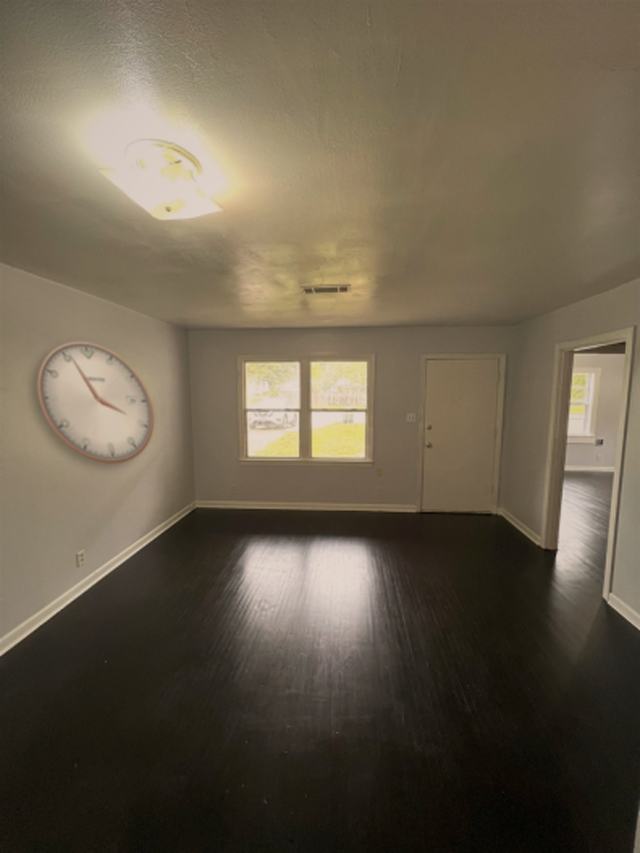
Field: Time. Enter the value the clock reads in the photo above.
3:56
